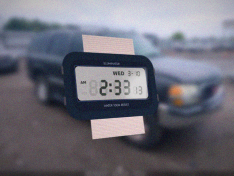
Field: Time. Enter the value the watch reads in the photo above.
2:33:13
